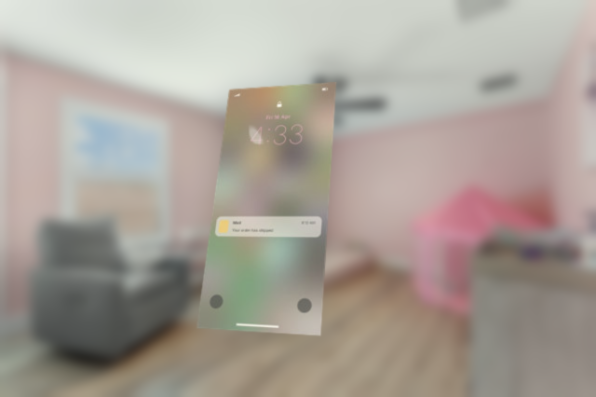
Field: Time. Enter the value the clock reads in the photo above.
4:33
